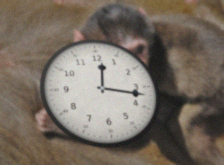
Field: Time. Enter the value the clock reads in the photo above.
12:17
